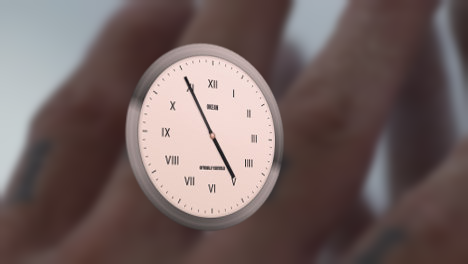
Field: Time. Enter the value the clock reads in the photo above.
4:55
